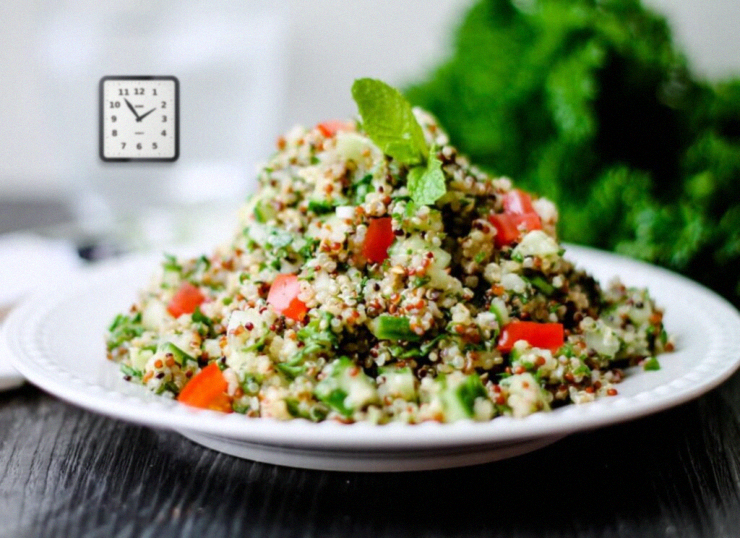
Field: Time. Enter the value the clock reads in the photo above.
1:54
